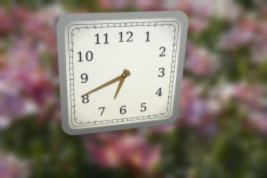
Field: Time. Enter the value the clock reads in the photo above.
6:41
